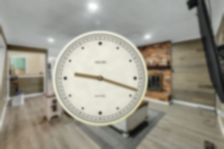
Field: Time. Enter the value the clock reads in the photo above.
9:18
